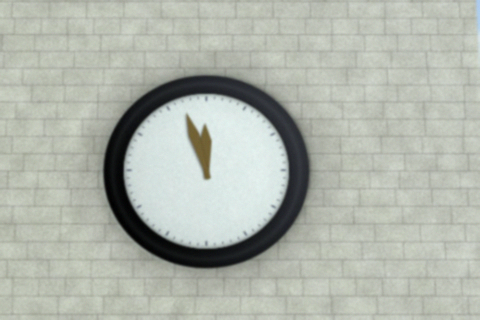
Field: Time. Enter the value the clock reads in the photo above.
11:57
